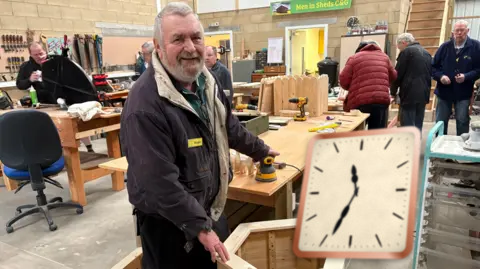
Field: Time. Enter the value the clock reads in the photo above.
11:34
